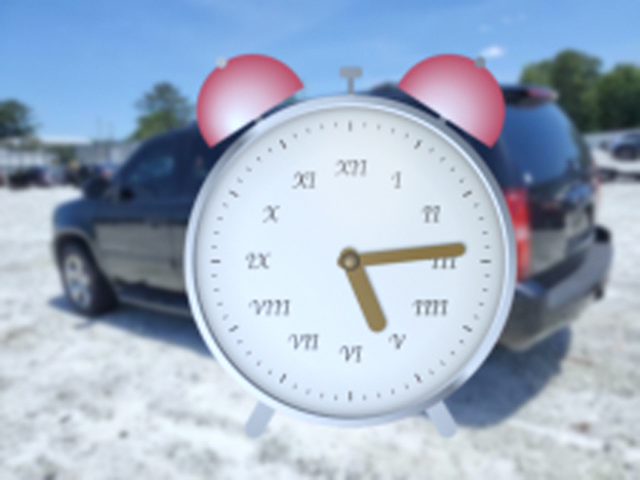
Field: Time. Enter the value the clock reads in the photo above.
5:14
